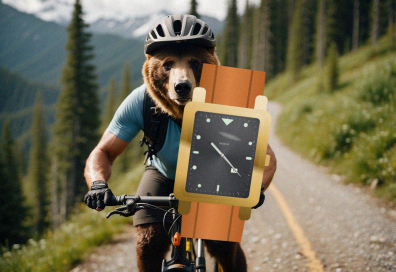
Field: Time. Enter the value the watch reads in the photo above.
10:22
